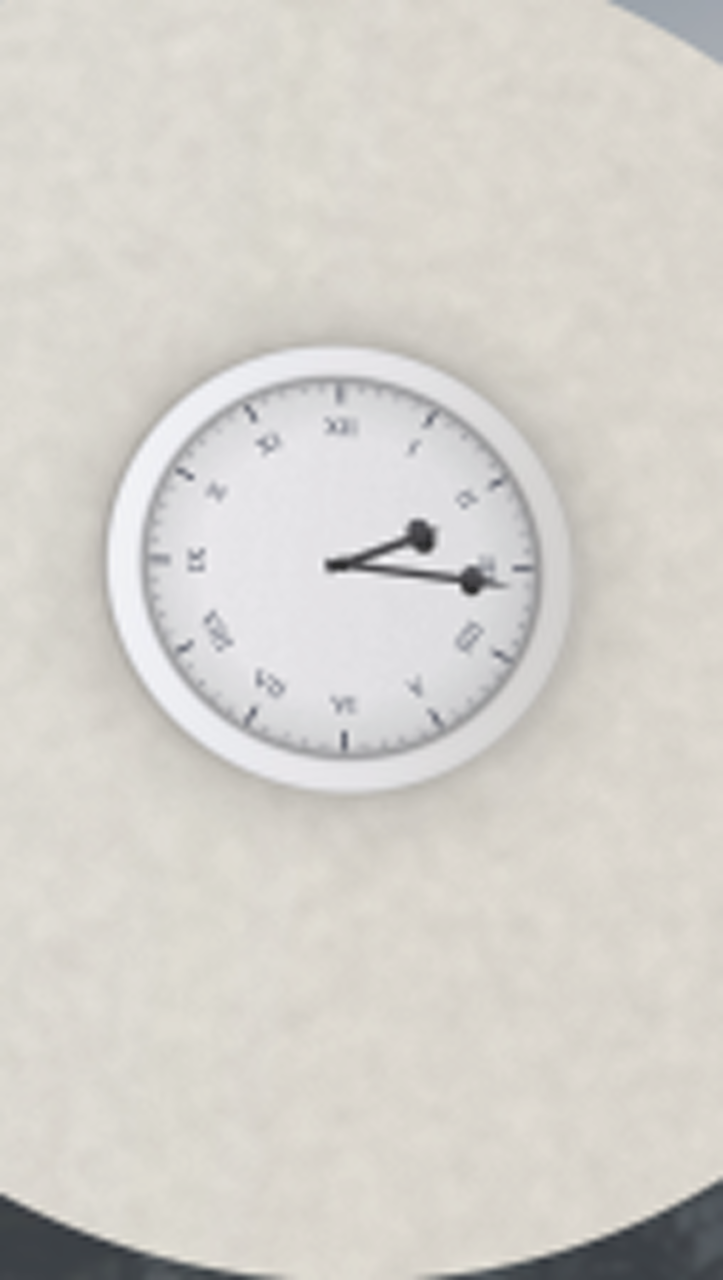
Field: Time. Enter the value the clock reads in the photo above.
2:16
